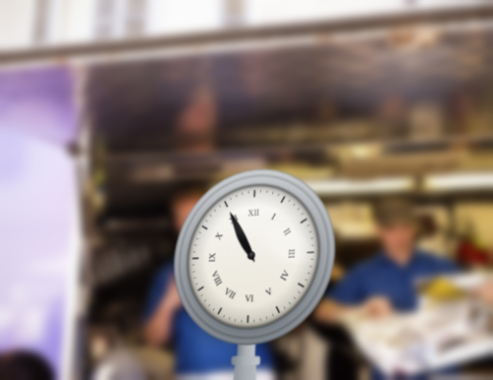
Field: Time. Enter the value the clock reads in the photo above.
10:55
